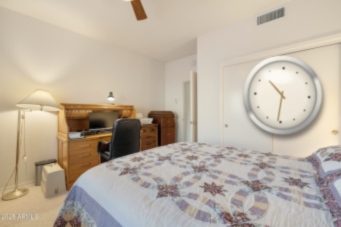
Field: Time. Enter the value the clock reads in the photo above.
10:31
